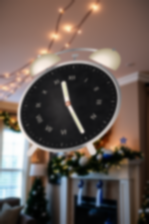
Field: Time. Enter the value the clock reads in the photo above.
11:25
